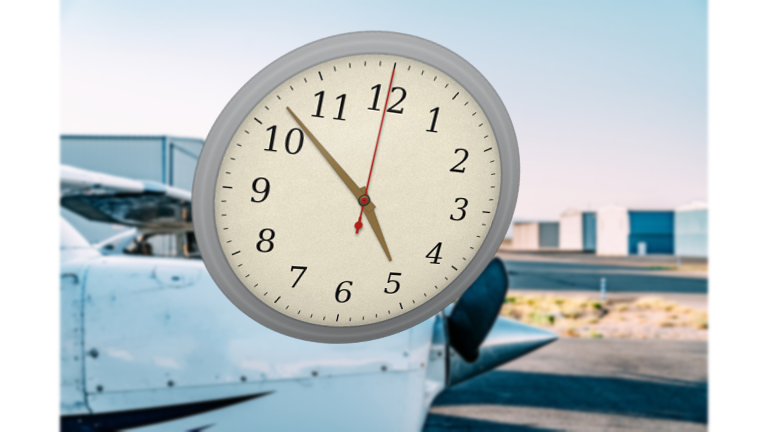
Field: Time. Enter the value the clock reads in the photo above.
4:52:00
